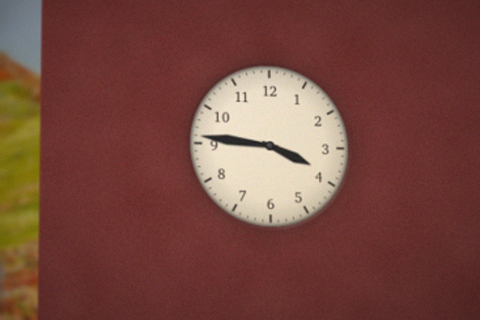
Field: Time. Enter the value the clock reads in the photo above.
3:46
